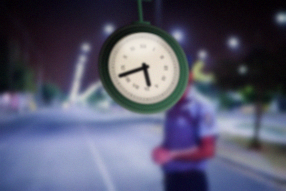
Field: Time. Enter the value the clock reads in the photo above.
5:42
